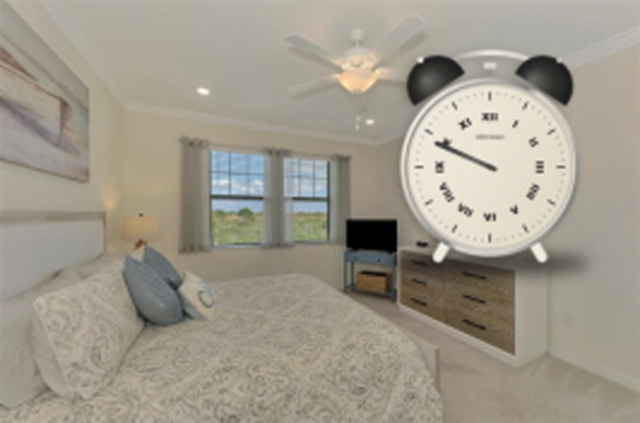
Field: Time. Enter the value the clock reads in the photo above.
9:49
